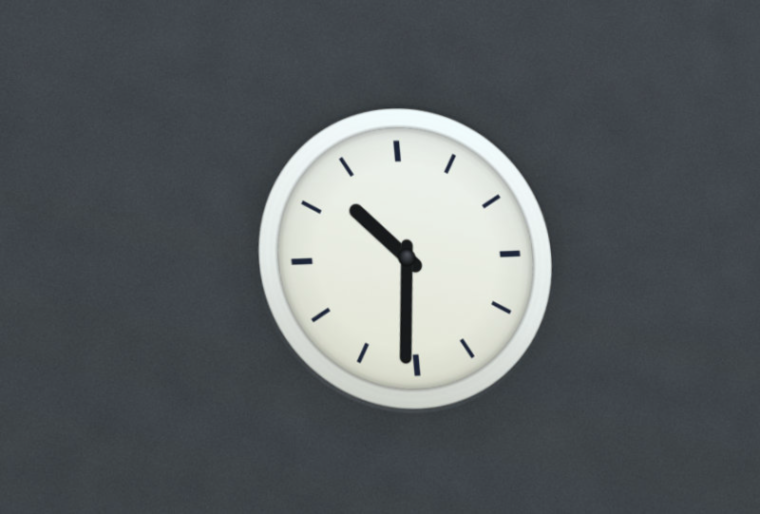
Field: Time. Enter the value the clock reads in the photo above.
10:31
